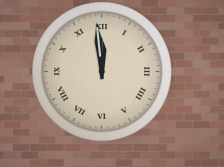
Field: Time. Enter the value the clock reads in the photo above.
11:59
